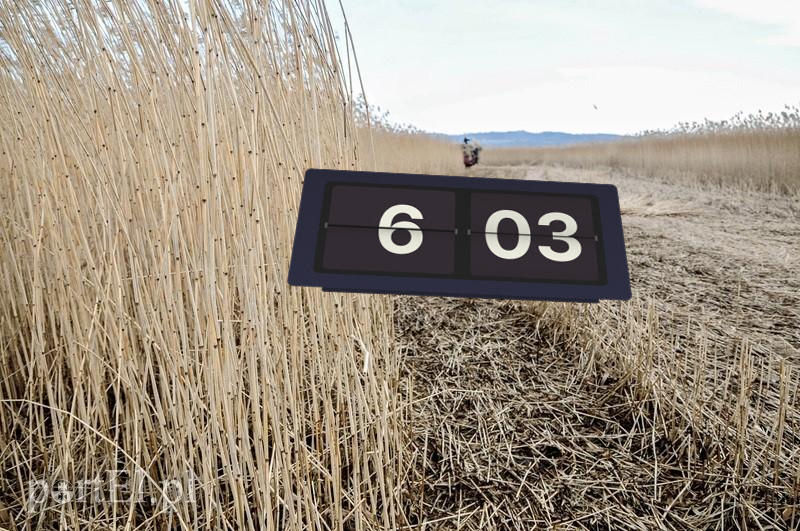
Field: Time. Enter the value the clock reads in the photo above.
6:03
